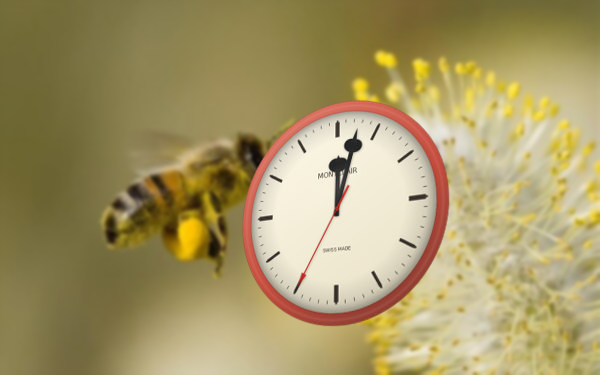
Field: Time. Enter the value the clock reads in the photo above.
12:02:35
